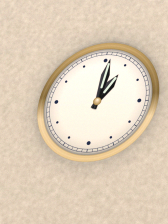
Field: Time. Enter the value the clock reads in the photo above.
1:01
